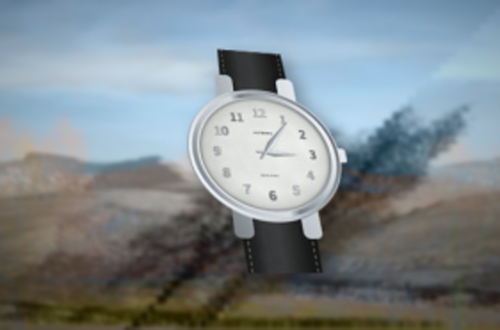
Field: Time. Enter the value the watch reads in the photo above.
3:06
